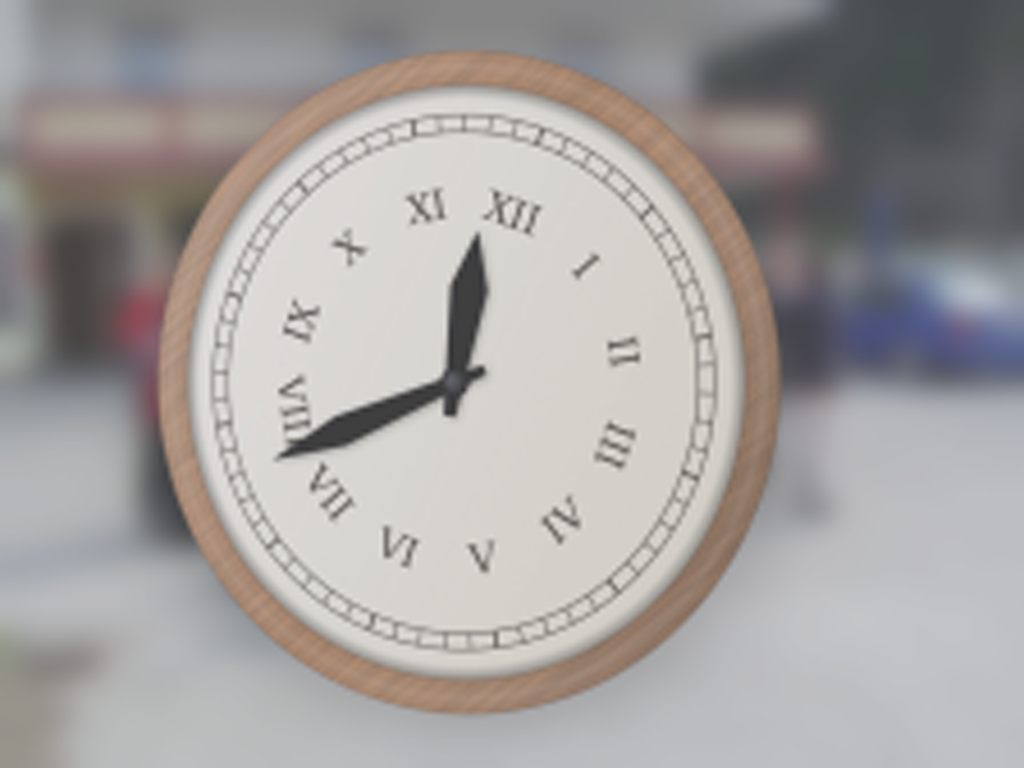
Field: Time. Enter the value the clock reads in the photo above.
11:38
